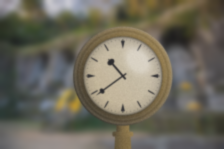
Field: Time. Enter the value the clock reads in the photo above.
10:39
